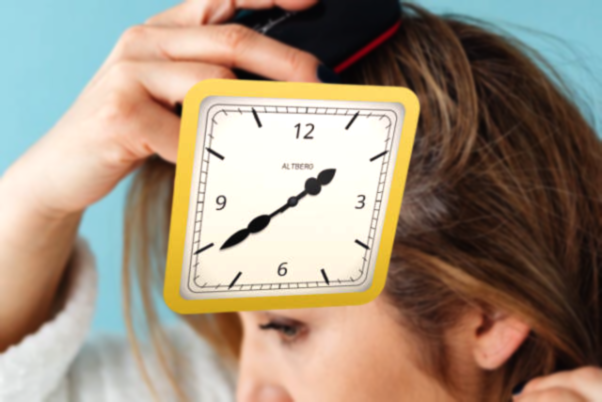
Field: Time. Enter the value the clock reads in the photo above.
1:39
